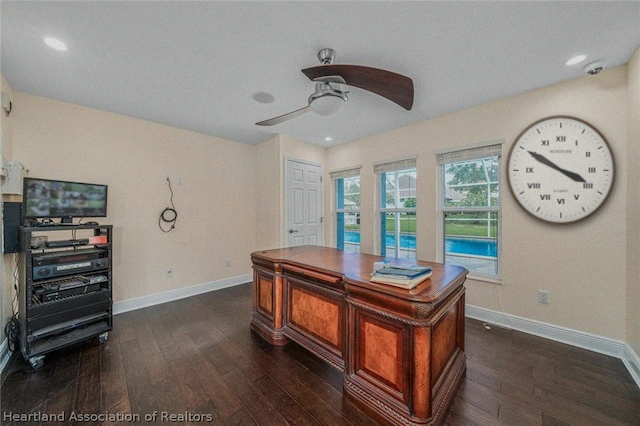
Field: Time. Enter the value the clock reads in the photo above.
3:50
